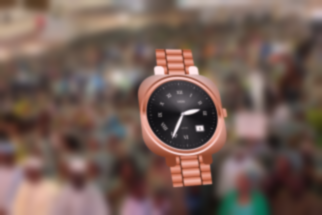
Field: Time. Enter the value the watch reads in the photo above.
2:35
